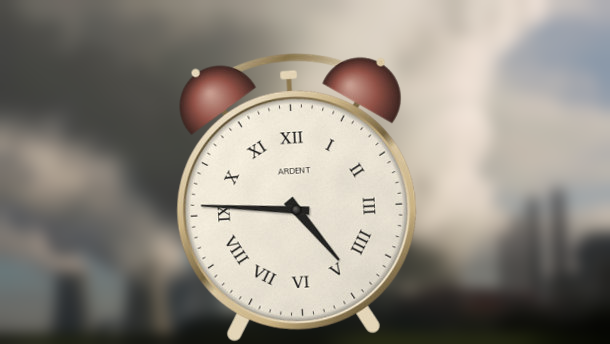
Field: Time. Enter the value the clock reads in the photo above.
4:46
